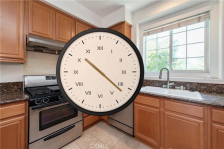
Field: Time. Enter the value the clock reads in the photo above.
10:22
